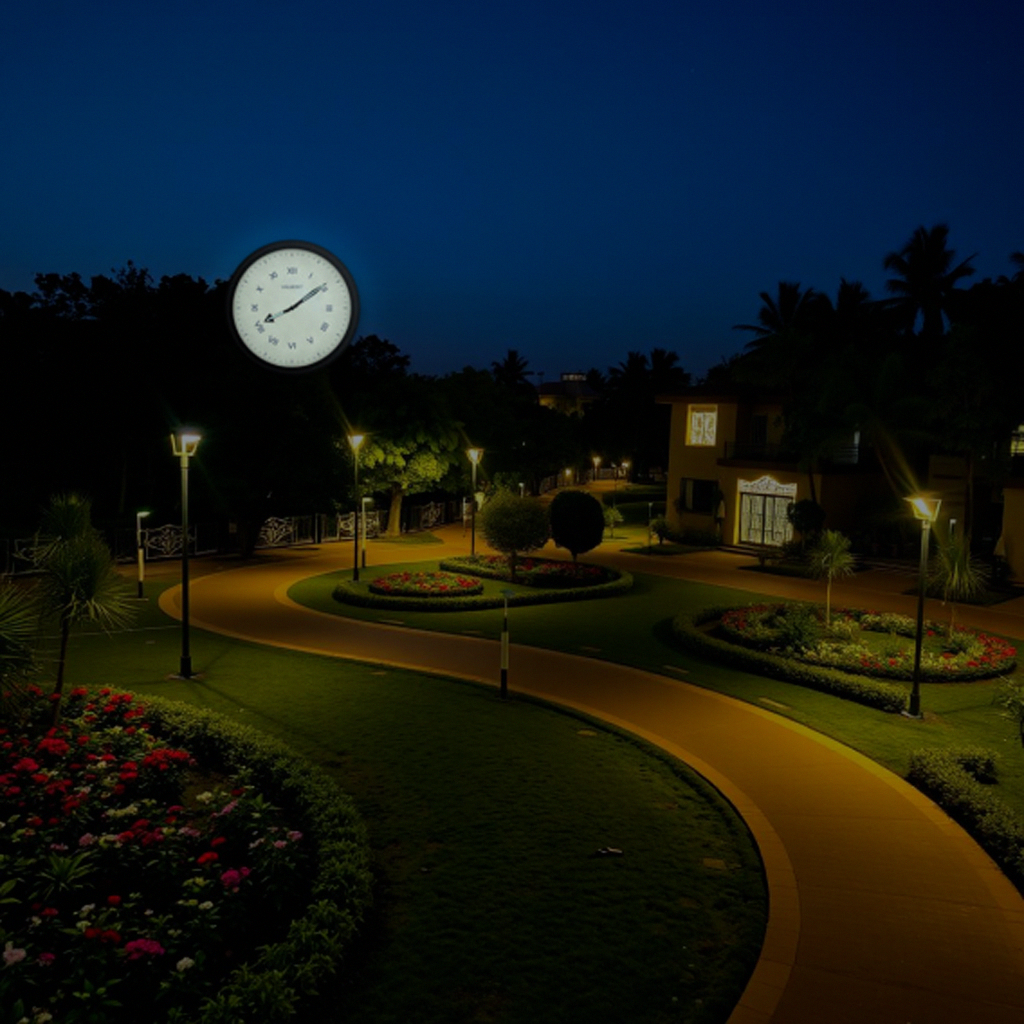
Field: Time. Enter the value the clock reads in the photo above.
8:09
